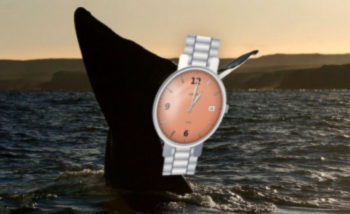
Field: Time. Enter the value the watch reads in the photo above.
1:01
